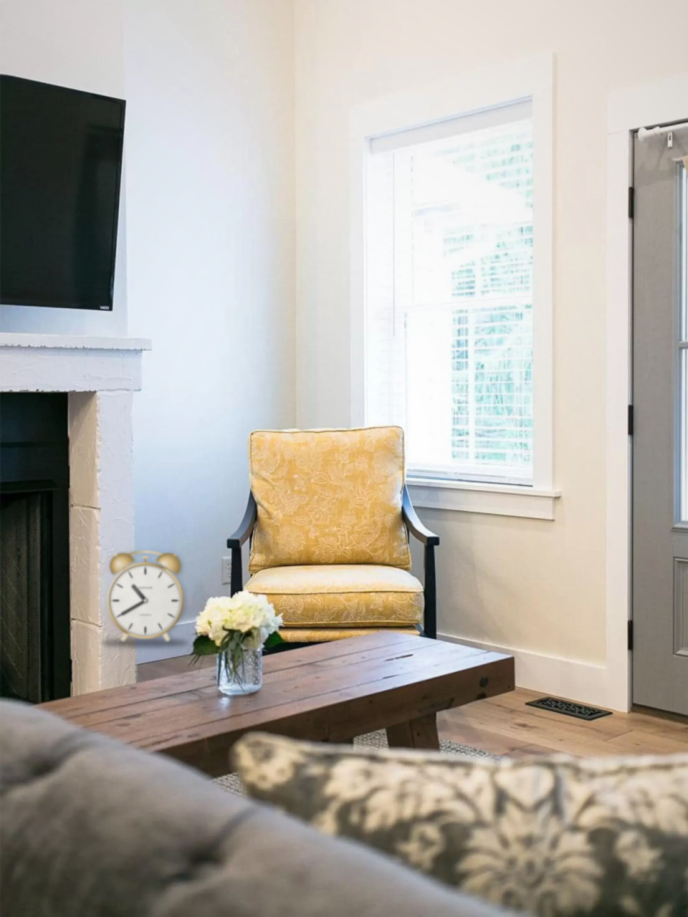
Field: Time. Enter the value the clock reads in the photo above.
10:40
